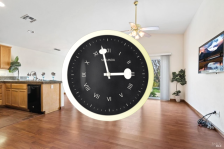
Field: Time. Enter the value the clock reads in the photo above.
2:58
